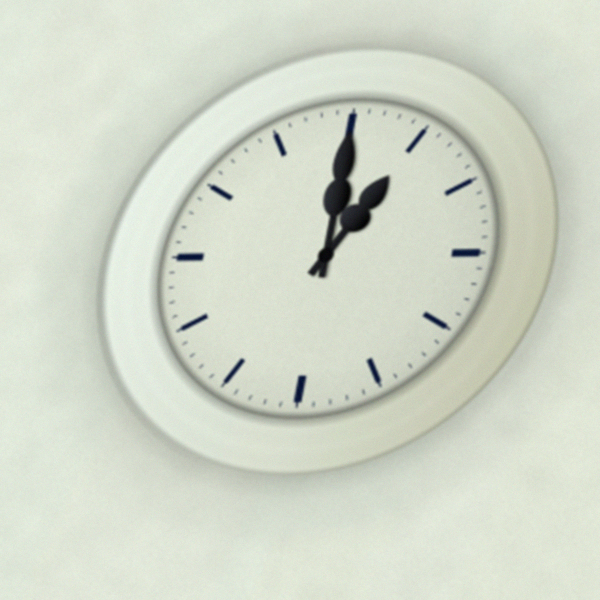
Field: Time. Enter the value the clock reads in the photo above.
1:00
